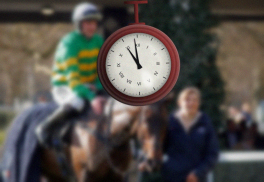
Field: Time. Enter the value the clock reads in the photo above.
10:59
